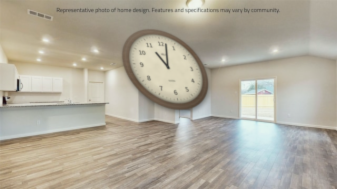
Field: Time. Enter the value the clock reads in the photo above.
11:02
